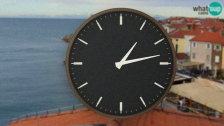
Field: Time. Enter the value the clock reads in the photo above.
1:13
